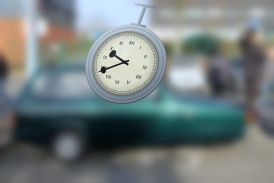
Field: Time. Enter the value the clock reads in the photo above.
9:39
